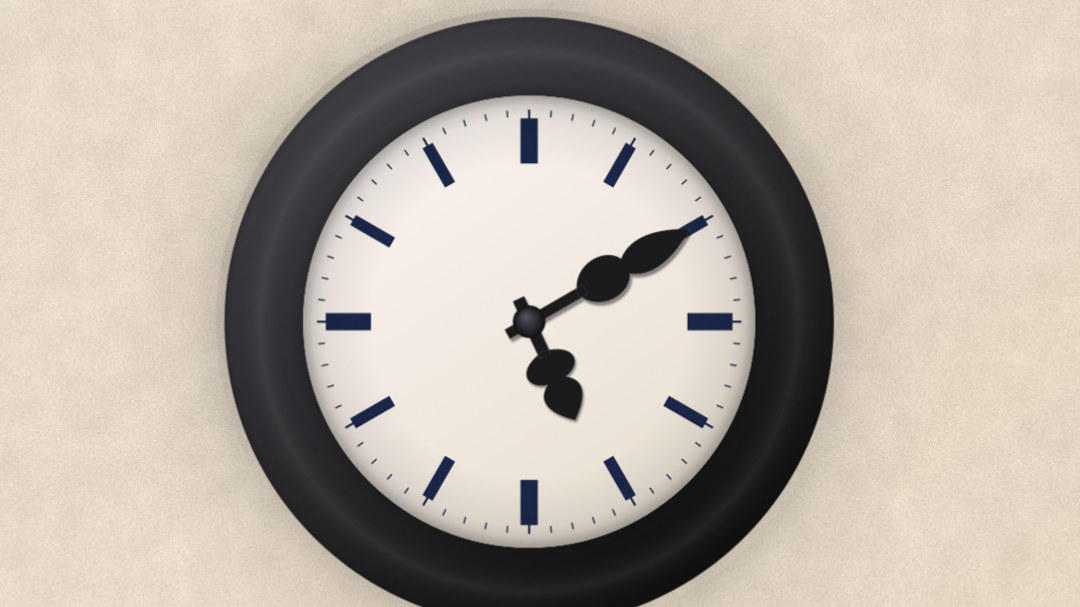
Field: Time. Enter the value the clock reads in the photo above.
5:10
